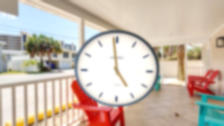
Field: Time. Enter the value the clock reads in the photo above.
4:59
